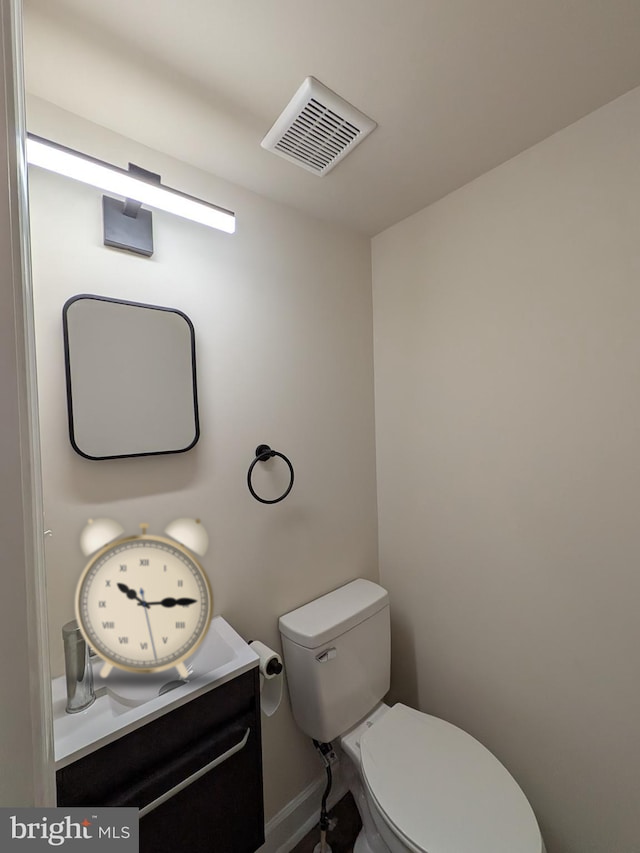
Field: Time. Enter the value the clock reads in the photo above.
10:14:28
